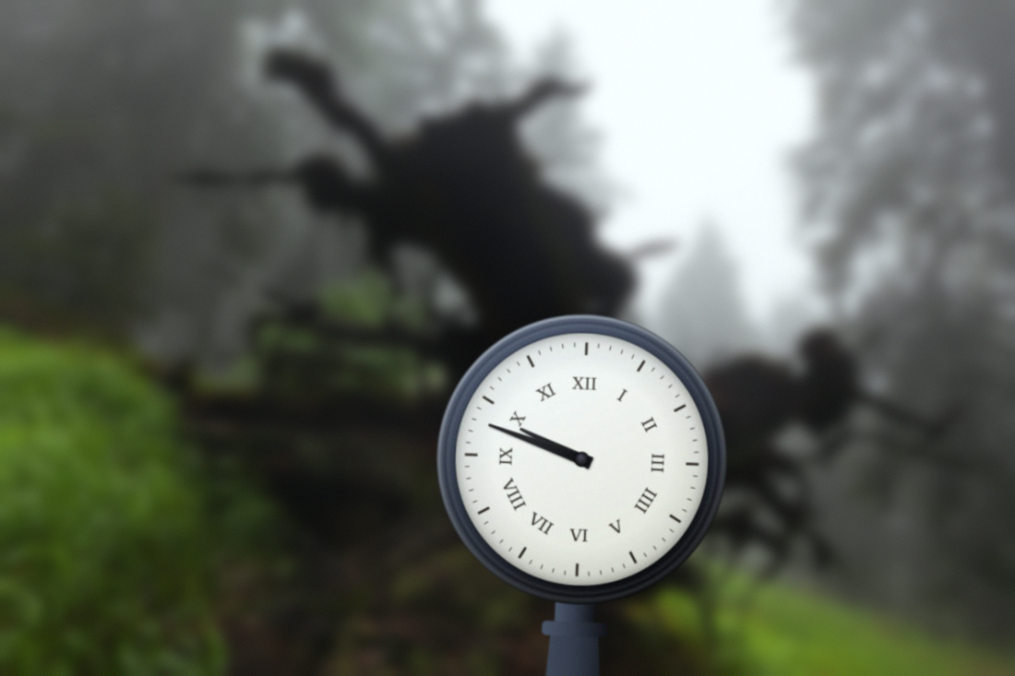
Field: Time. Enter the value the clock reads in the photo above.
9:48
